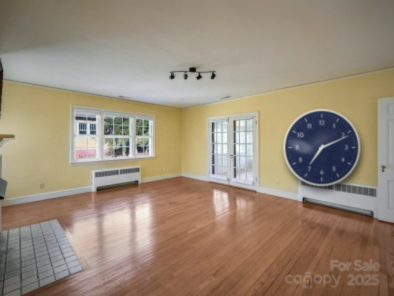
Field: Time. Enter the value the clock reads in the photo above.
7:11
